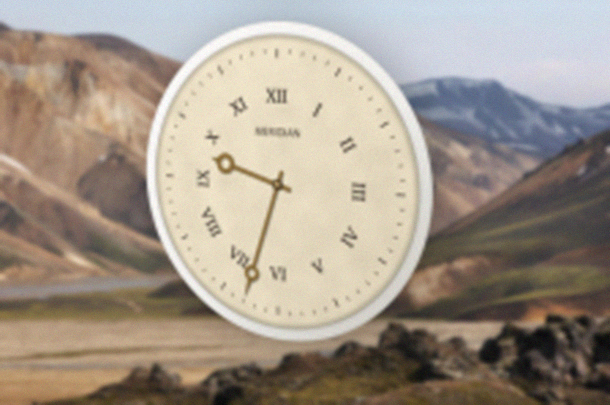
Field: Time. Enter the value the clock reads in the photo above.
9:33
